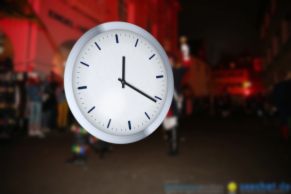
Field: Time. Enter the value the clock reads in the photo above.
12:21
